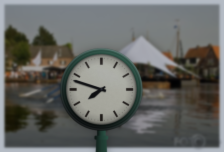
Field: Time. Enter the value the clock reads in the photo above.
7:48
